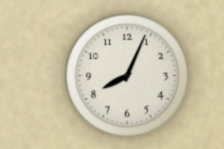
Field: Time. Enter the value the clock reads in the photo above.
8:04
